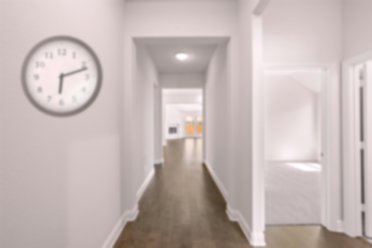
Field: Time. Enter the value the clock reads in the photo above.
6:12
